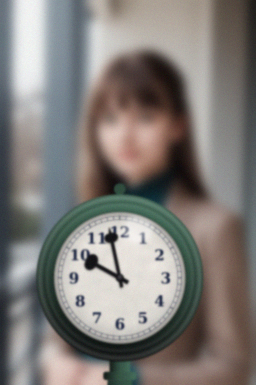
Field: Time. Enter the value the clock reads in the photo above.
9:58
